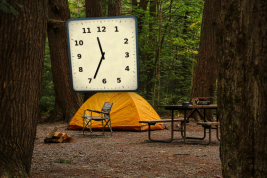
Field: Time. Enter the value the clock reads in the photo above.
11:34
